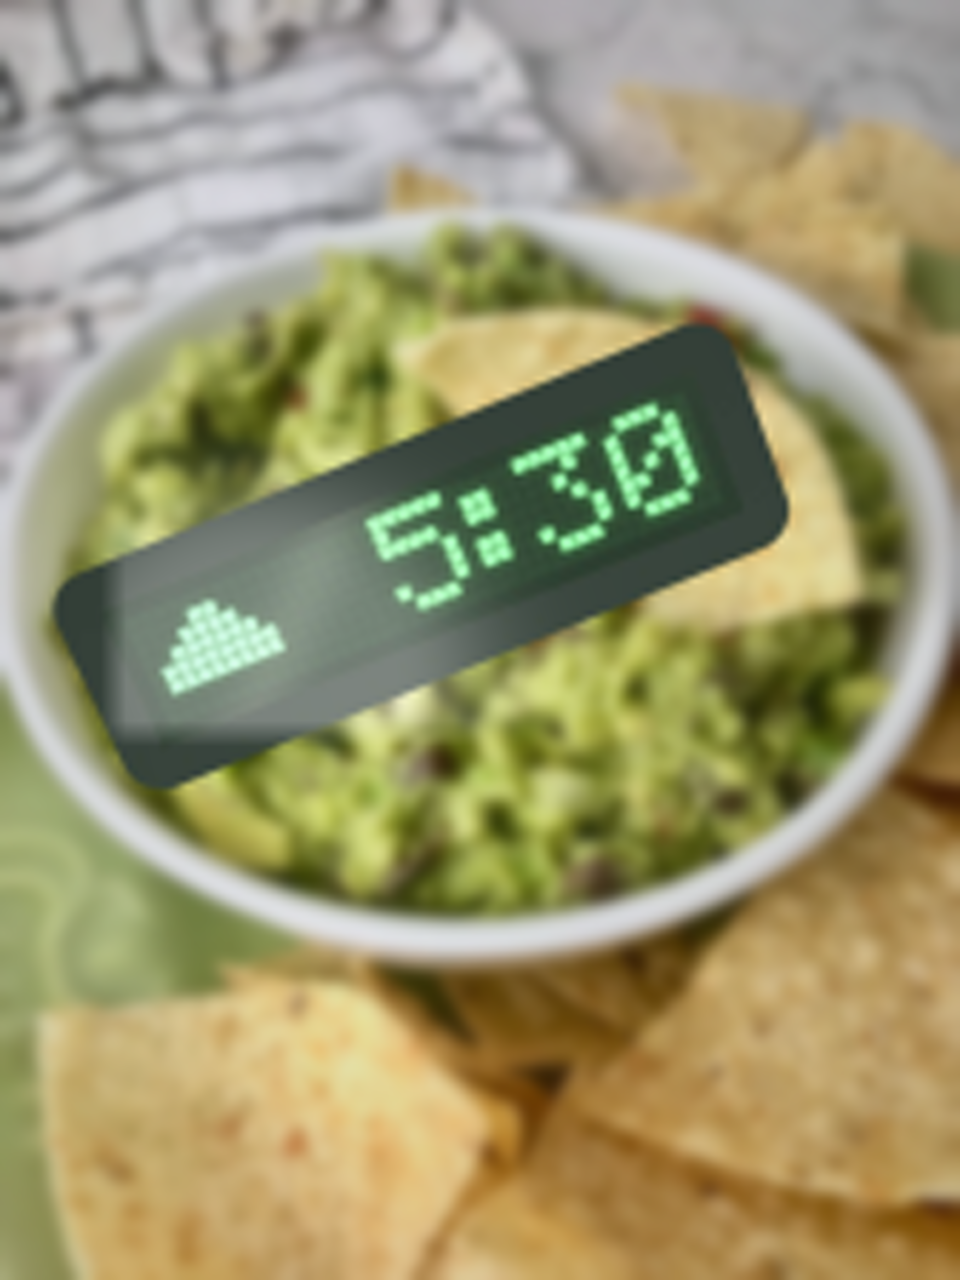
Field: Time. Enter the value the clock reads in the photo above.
5:30
